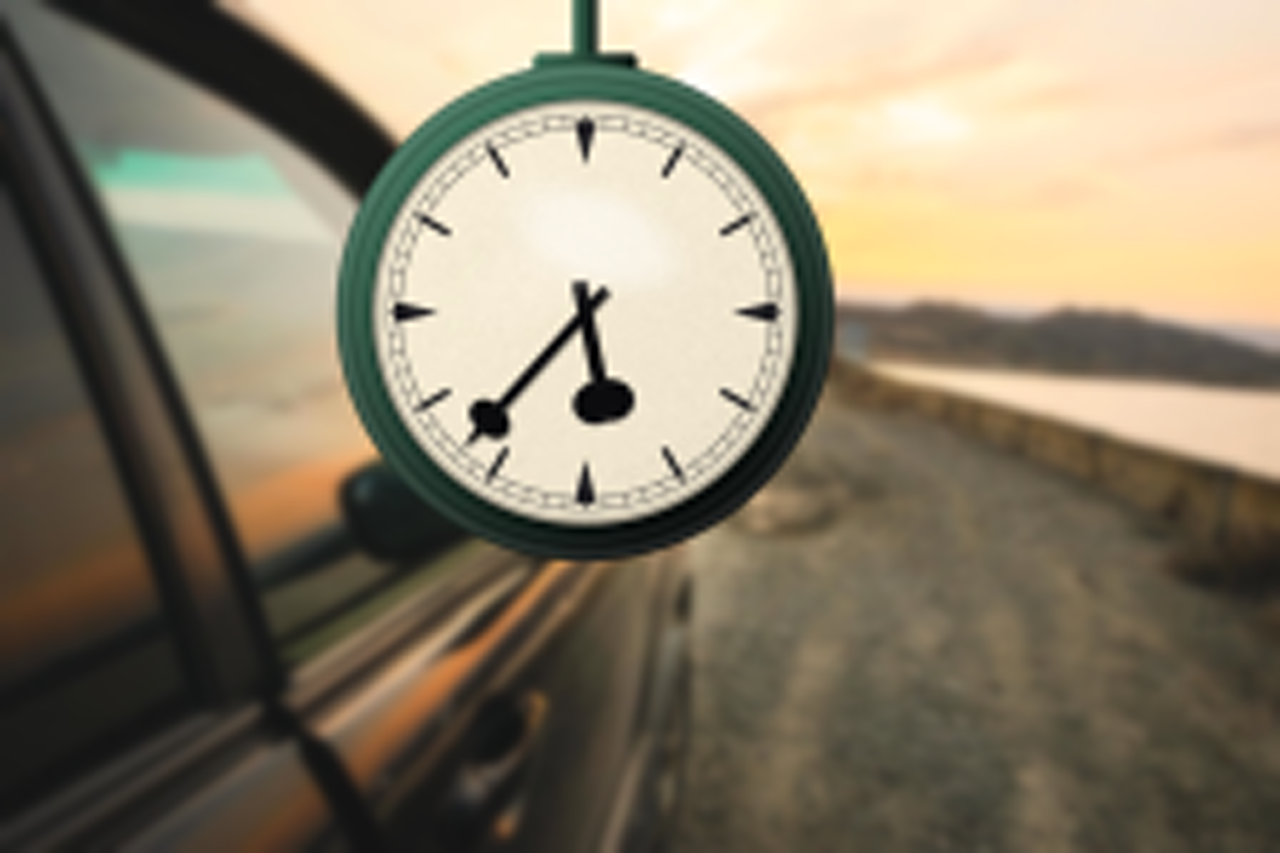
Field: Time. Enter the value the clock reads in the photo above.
5:37
